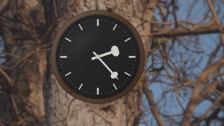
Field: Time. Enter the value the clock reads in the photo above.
2:23
